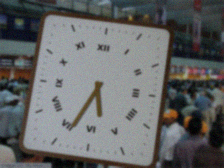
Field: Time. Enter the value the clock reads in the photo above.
5:34
